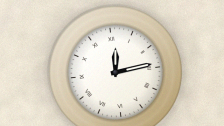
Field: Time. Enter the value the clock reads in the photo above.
12:14
